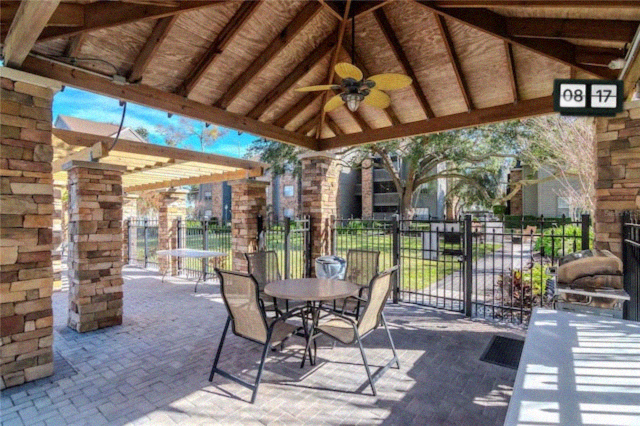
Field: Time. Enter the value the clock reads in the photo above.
8:17
